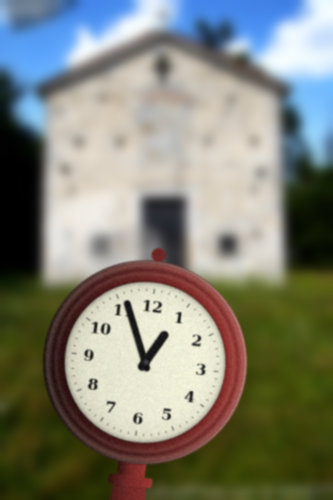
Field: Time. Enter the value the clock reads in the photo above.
12:56
